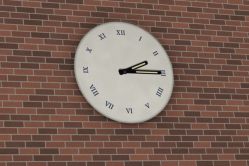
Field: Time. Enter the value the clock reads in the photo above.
2:15
